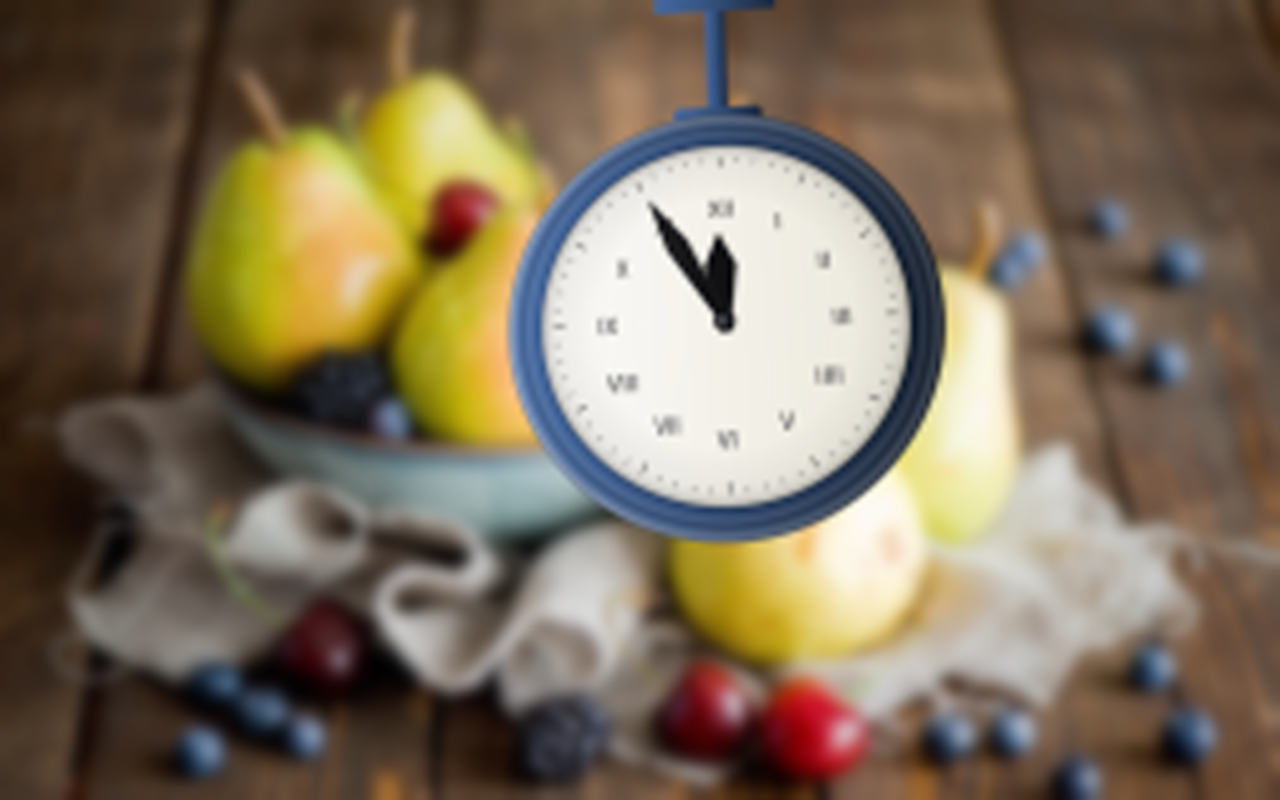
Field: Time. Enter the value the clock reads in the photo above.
11:55
